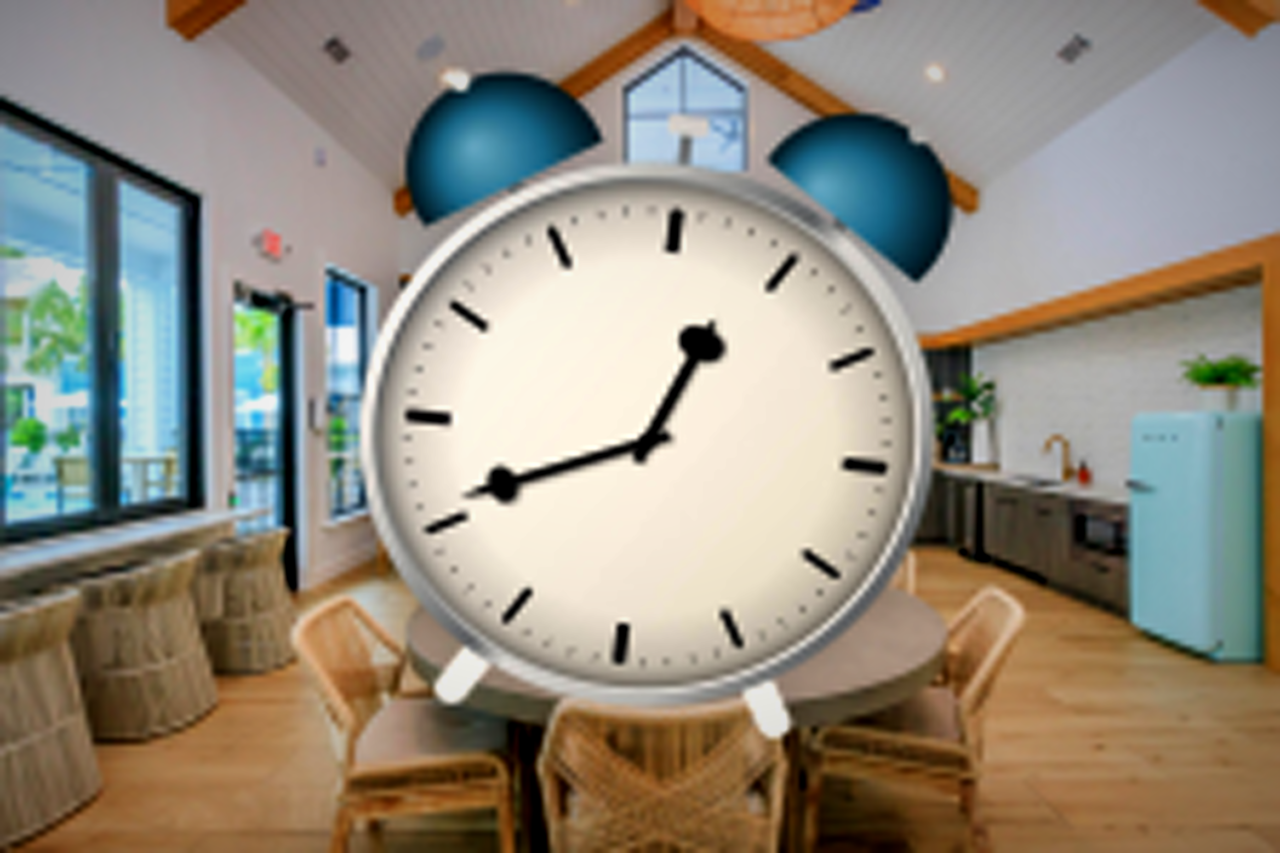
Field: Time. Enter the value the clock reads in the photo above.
12:41
